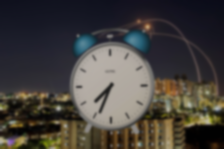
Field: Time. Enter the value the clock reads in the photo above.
7:34
